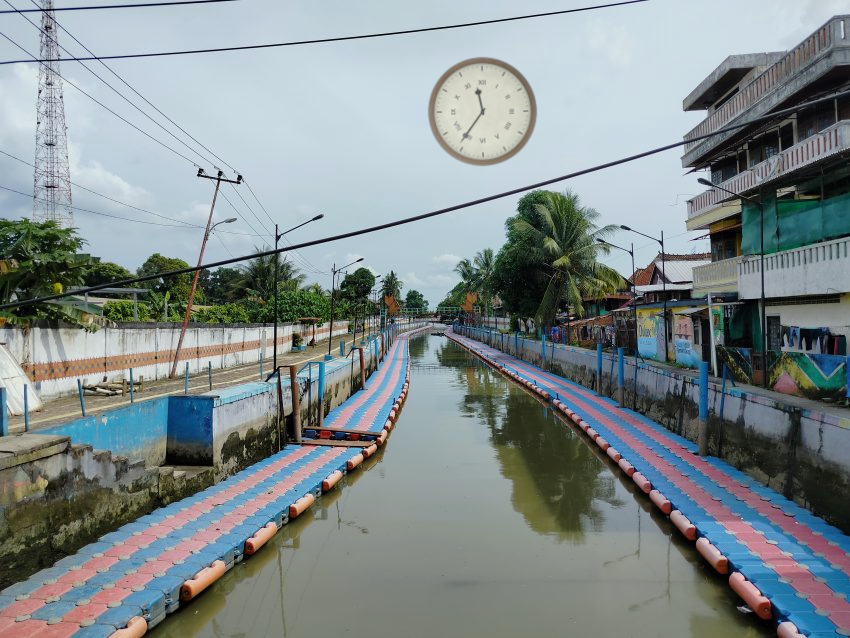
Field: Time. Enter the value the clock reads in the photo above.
11:36
